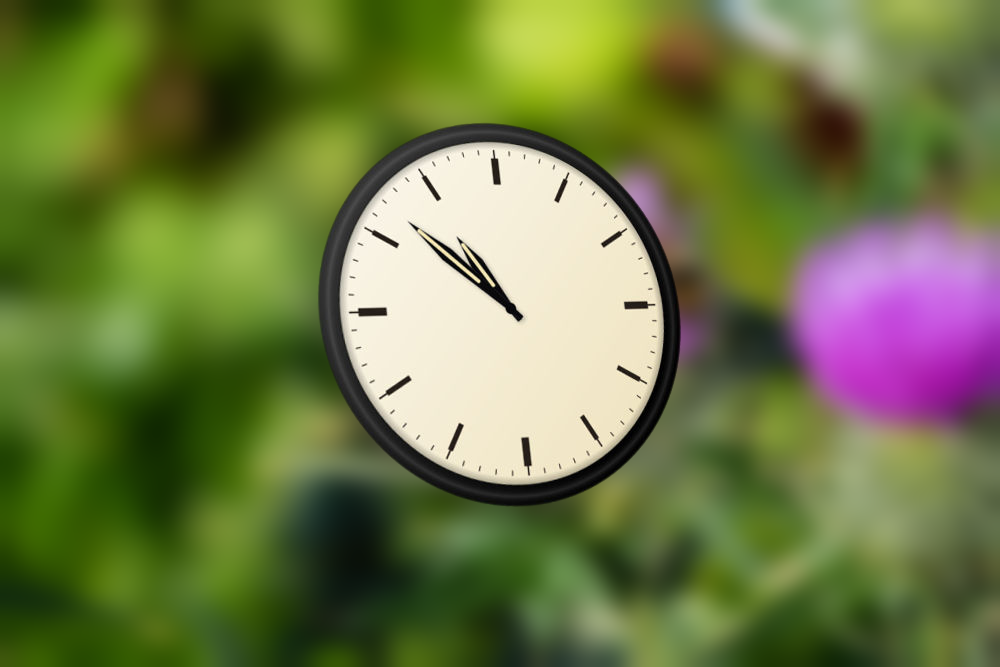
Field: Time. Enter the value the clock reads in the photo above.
10:52
